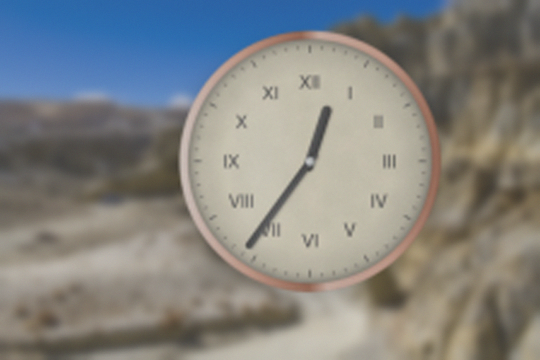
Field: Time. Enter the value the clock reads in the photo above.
12:36
